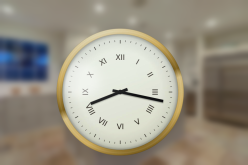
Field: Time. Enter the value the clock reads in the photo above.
8:17
